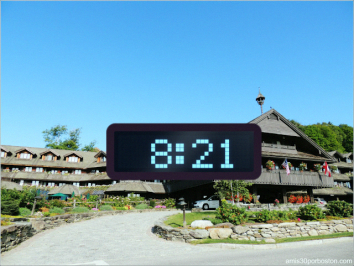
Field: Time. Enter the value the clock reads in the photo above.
8:21
